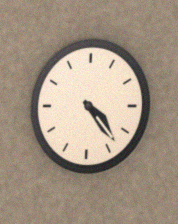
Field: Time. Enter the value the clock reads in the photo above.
4:23
